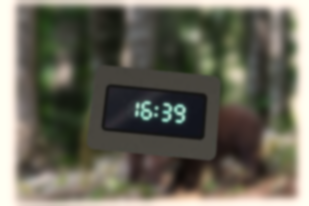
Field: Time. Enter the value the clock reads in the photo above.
16:39
